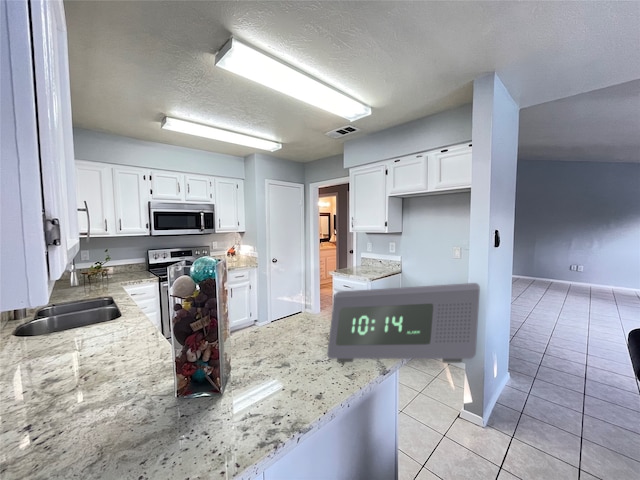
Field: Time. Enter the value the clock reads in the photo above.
10:14
